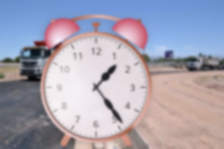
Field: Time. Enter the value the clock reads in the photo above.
1:24
